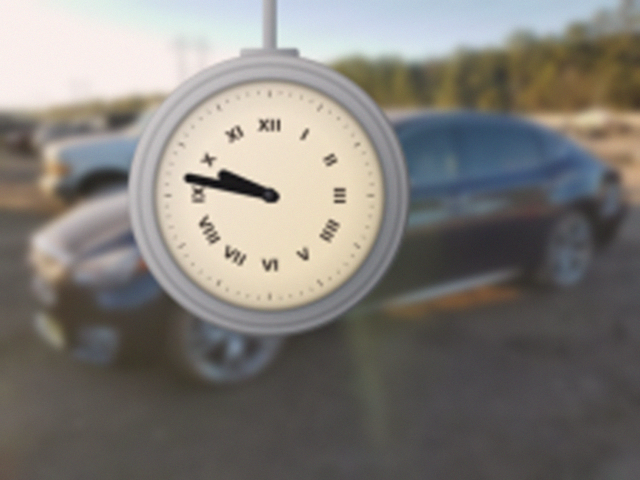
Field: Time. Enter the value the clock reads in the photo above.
9:47
